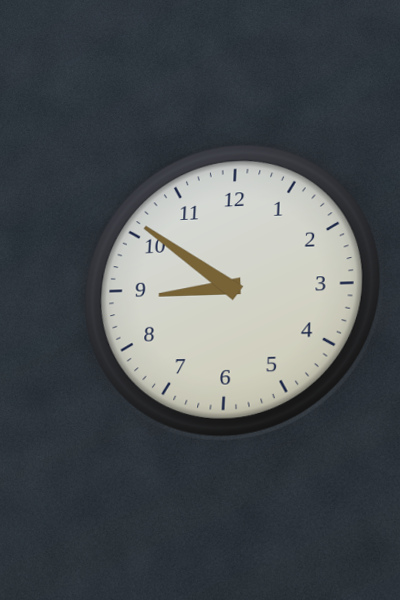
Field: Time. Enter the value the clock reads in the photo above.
8:51
